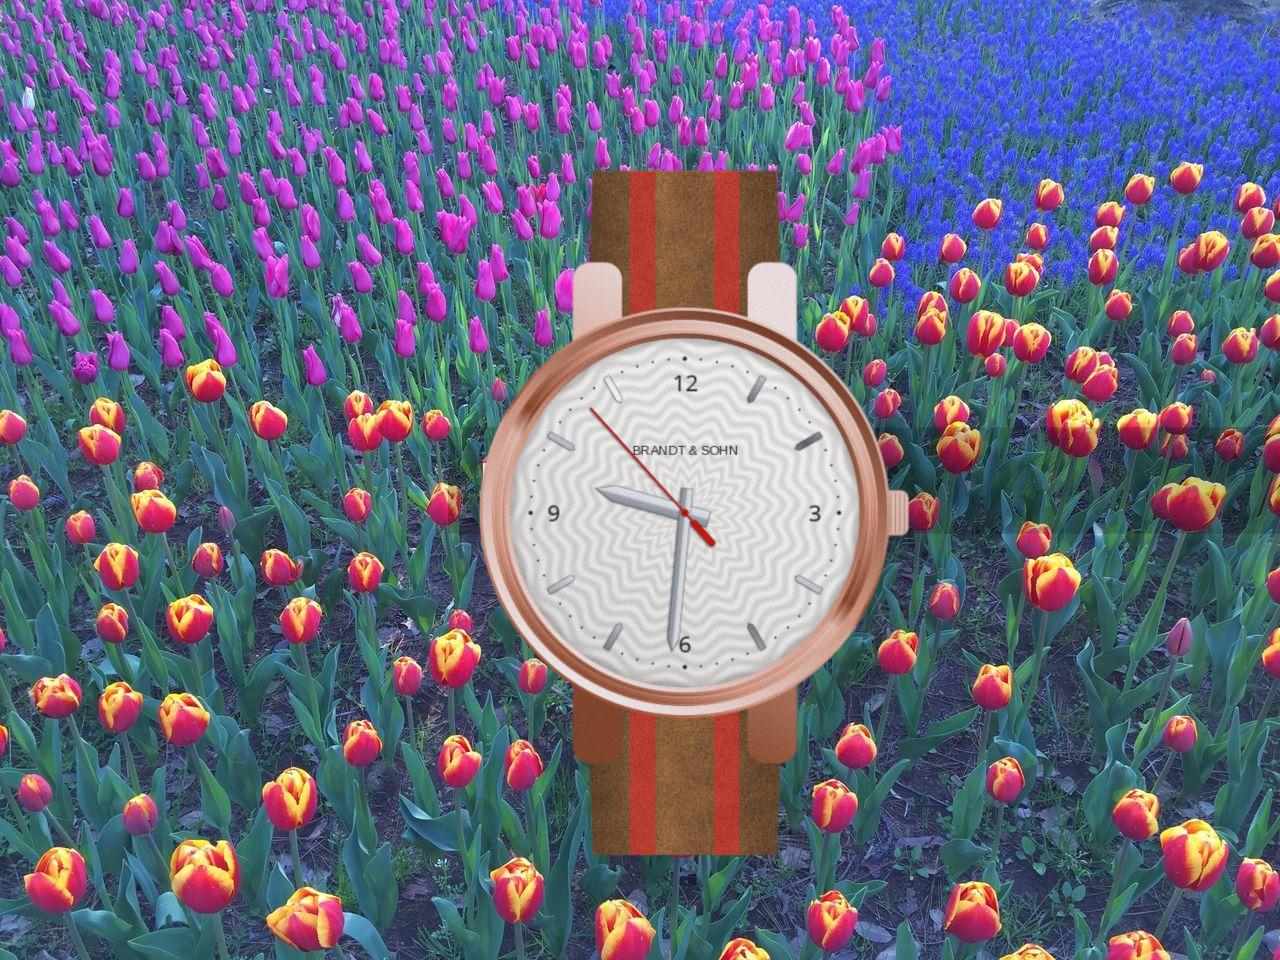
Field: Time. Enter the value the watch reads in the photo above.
9:30:53
